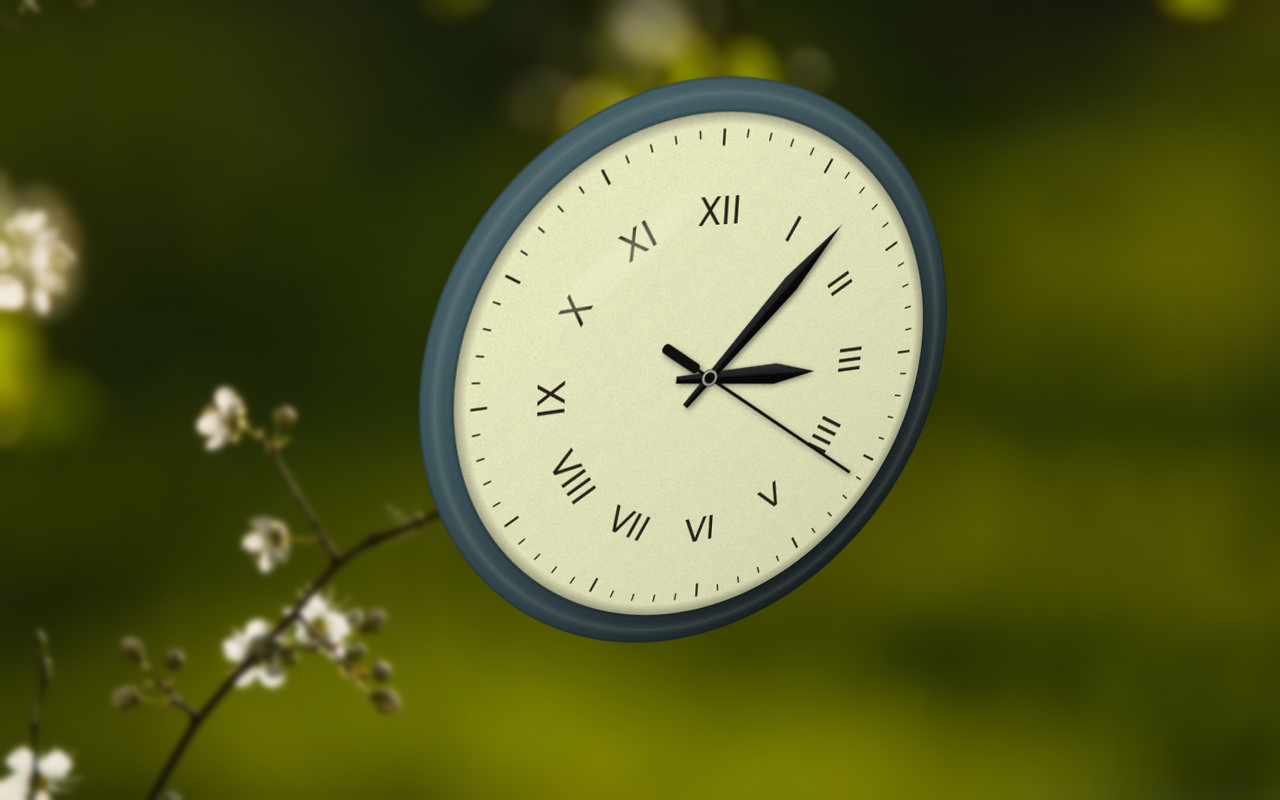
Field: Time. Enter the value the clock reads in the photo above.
3:07:21
